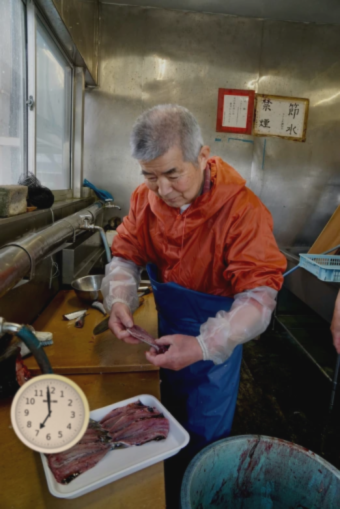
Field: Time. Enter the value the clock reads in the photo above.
6:59
